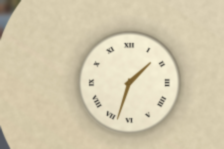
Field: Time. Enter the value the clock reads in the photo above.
1:33
